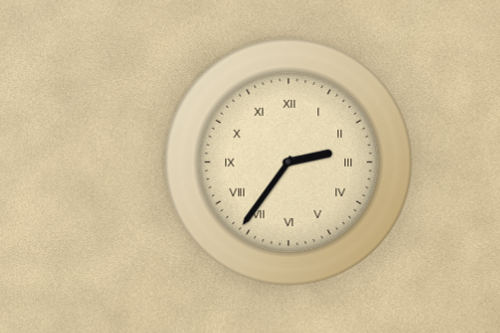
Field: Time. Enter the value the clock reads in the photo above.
2:36
